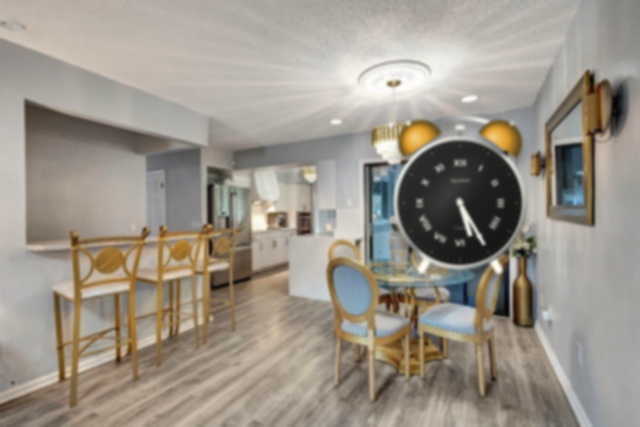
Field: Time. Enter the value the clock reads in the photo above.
5:25
